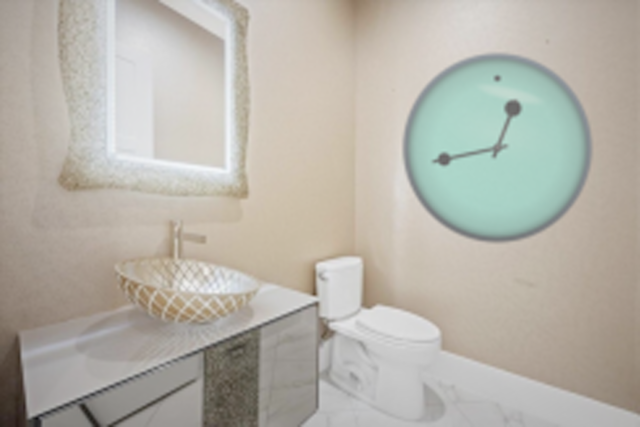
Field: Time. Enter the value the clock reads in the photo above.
12:43
